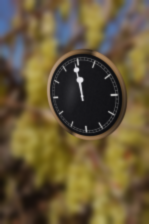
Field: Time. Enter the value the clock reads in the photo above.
11:59
